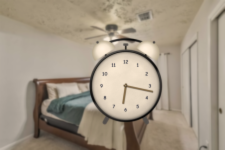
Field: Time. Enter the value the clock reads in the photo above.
6:17
